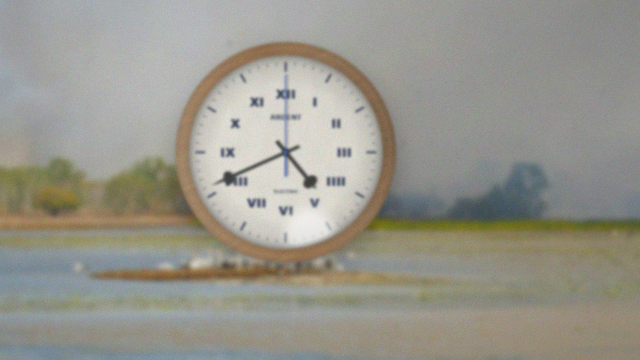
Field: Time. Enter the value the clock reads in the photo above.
4:41:00
